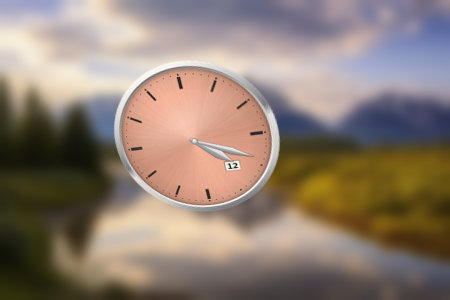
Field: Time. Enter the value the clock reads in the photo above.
4:19
